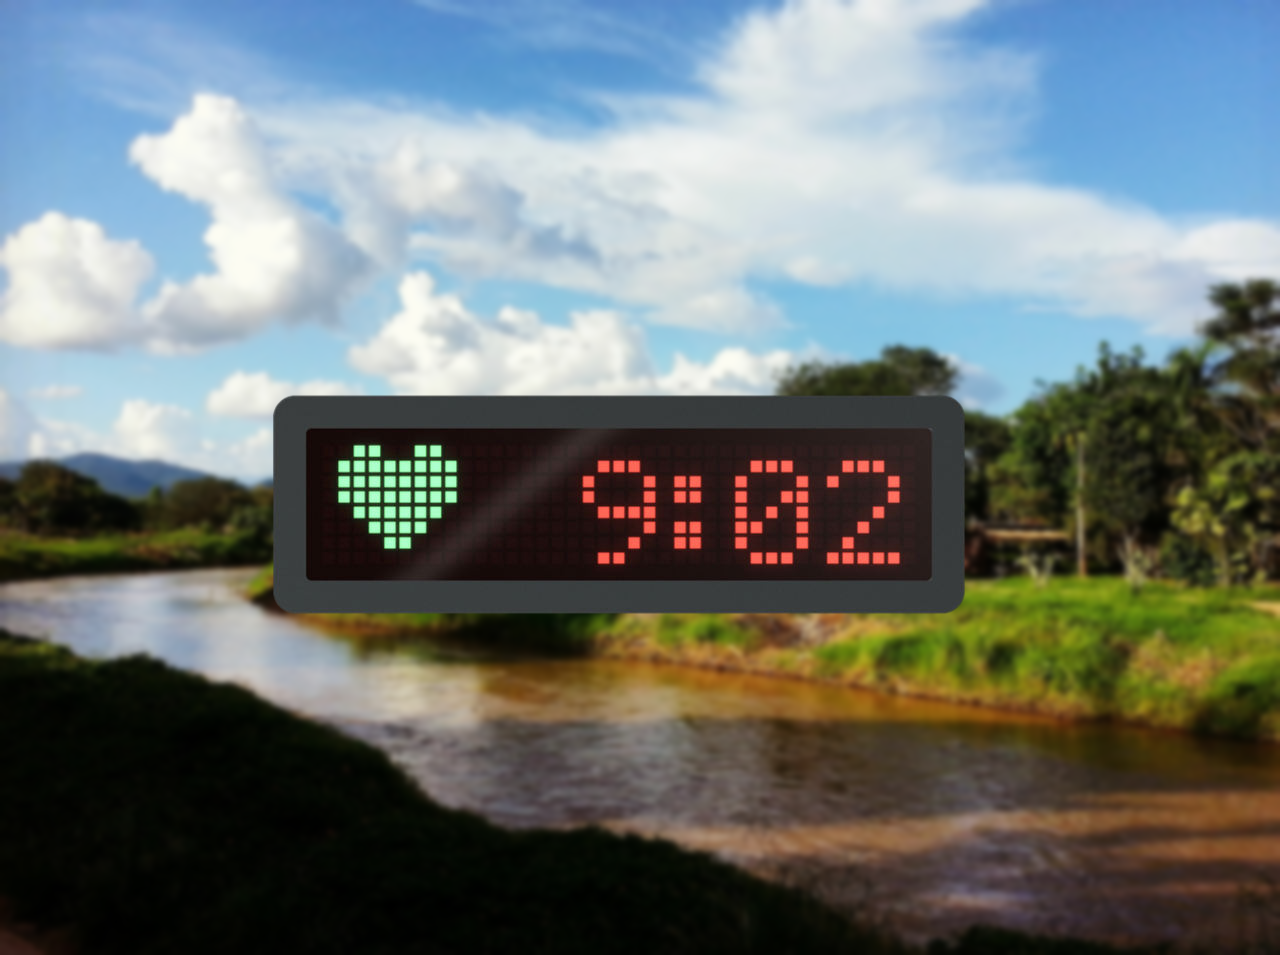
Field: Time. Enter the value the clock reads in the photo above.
9:02
